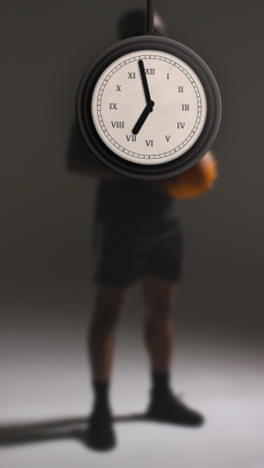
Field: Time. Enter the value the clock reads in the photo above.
6:58
